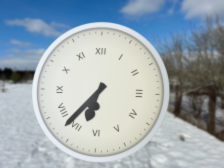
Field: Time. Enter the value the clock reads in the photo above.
6:37
